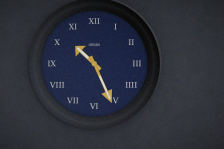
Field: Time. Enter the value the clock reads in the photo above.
10:26
